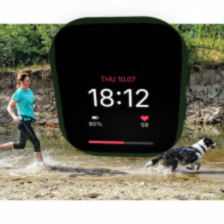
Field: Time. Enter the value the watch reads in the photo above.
18:12
